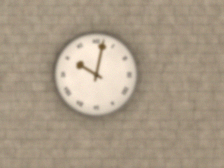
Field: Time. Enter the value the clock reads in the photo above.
10:02
